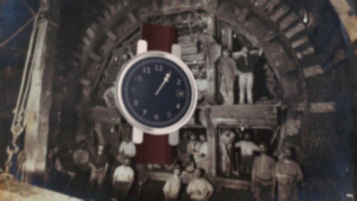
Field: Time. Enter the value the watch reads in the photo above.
1:05
